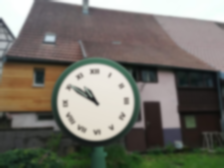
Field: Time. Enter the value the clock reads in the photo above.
10:51
